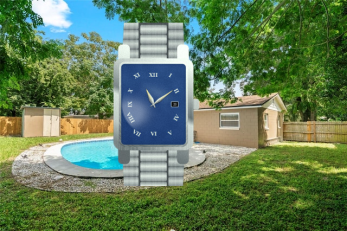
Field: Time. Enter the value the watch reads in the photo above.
11:09
